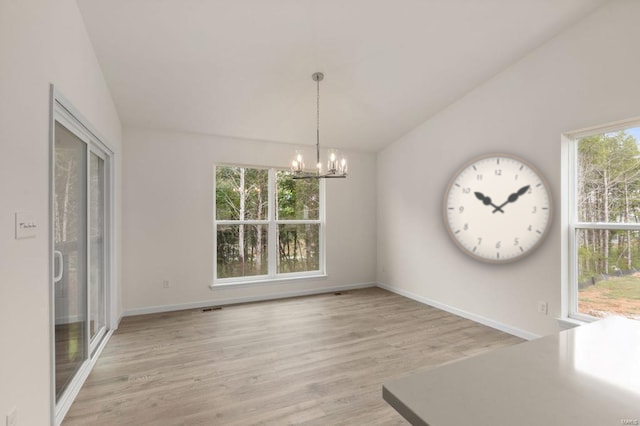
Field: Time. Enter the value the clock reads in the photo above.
10:09
